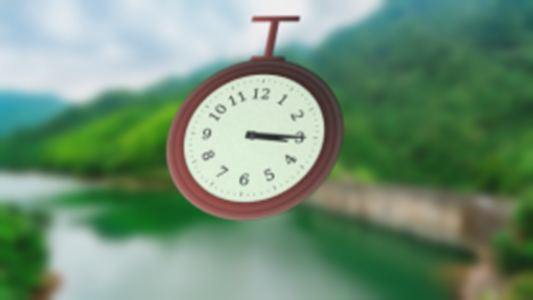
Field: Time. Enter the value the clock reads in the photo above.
3:15
